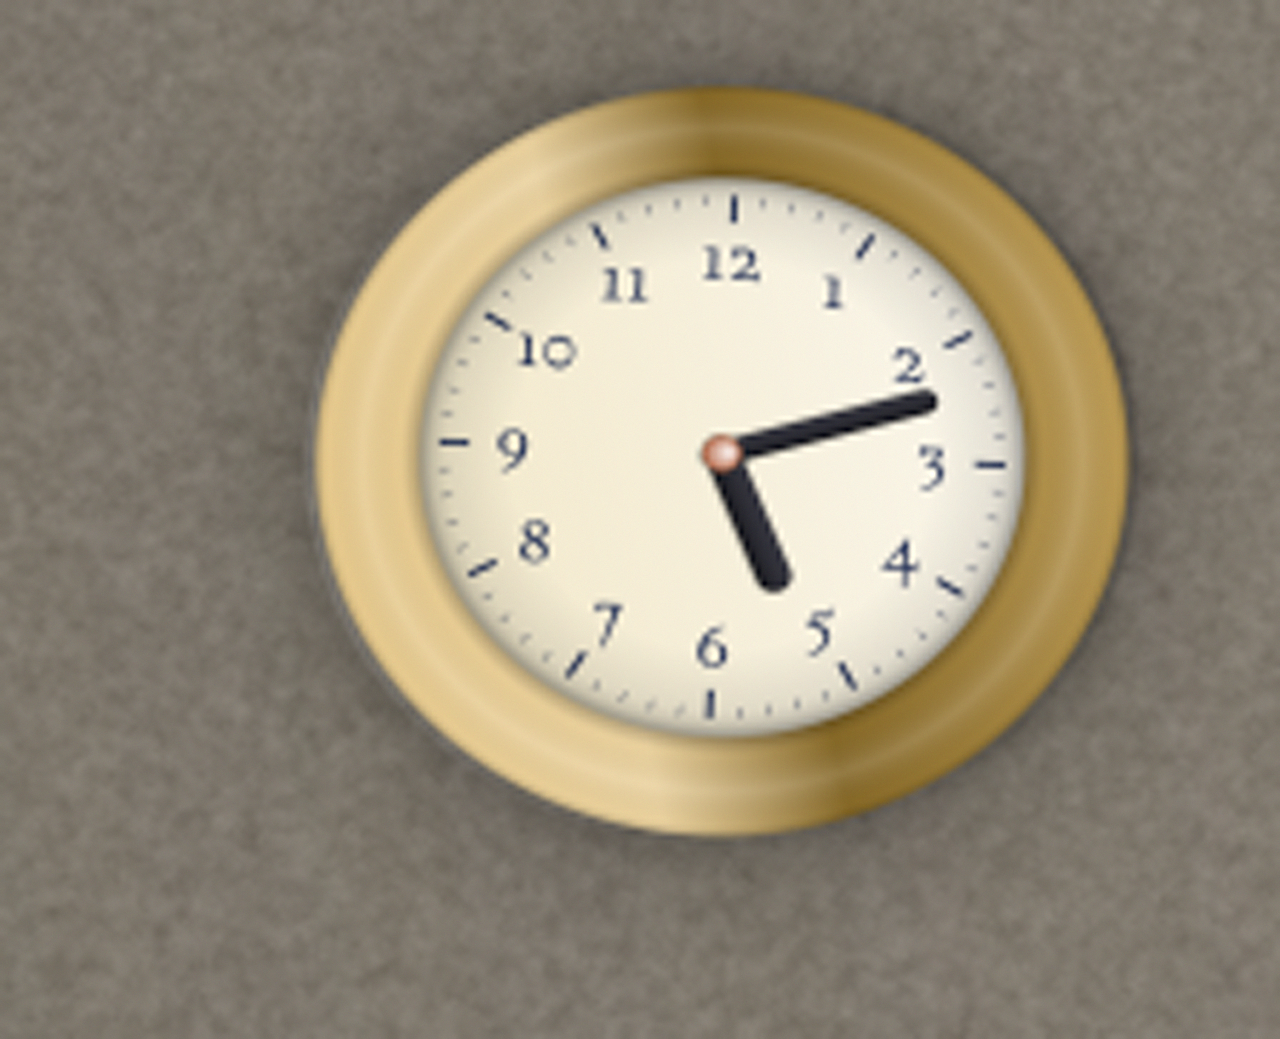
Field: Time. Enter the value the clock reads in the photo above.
5:12
